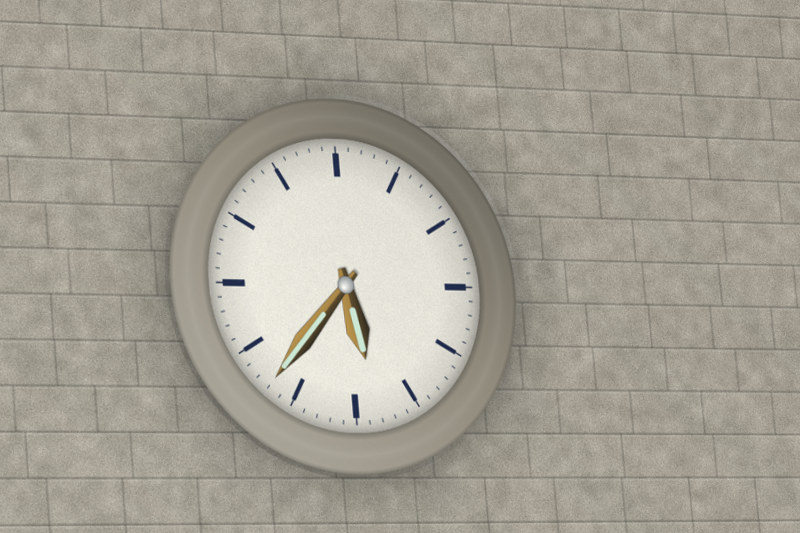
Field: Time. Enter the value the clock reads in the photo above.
5:37
